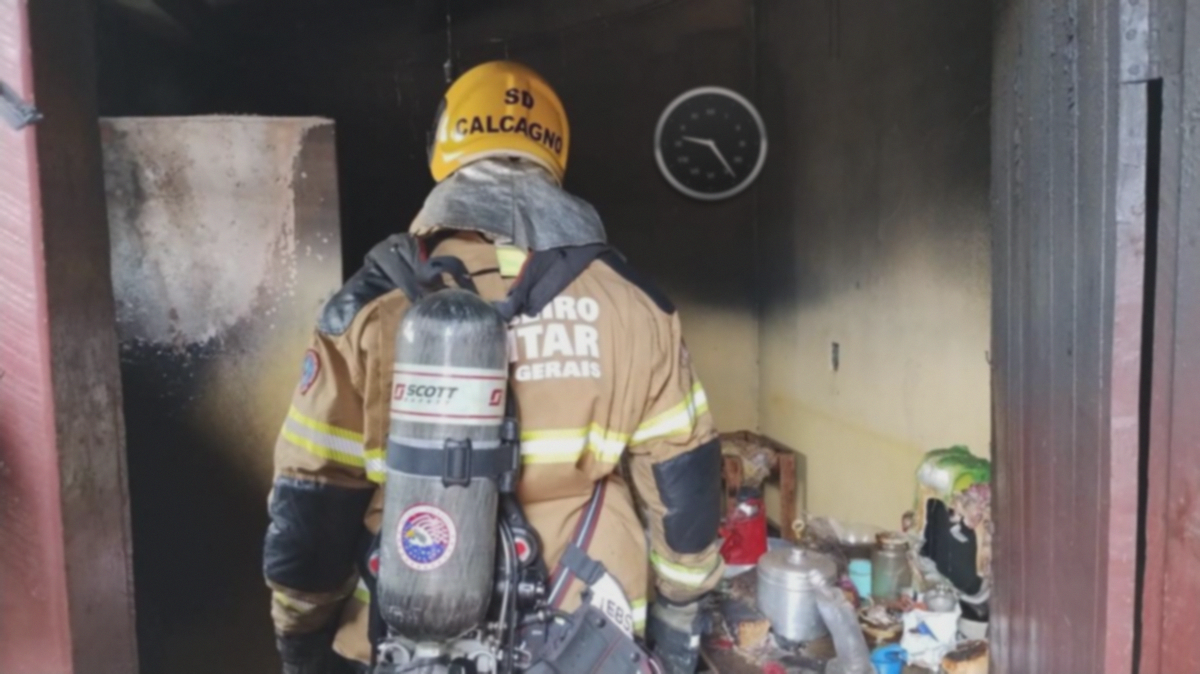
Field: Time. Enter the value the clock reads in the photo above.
9:24
